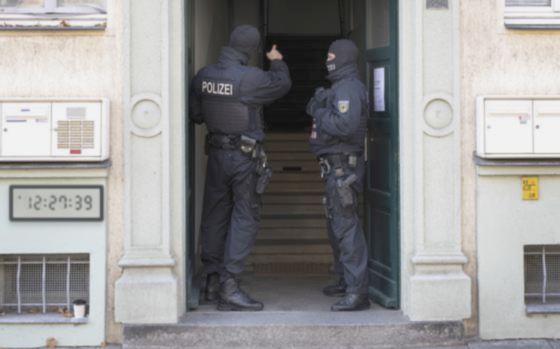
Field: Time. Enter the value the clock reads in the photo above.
12:27:39
